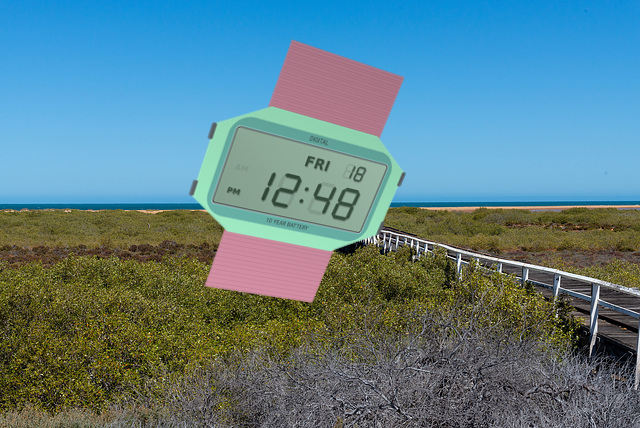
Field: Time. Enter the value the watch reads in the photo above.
12:48
